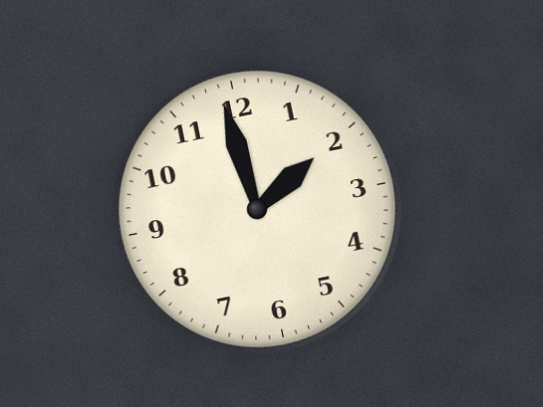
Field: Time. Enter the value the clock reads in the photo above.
1:59
